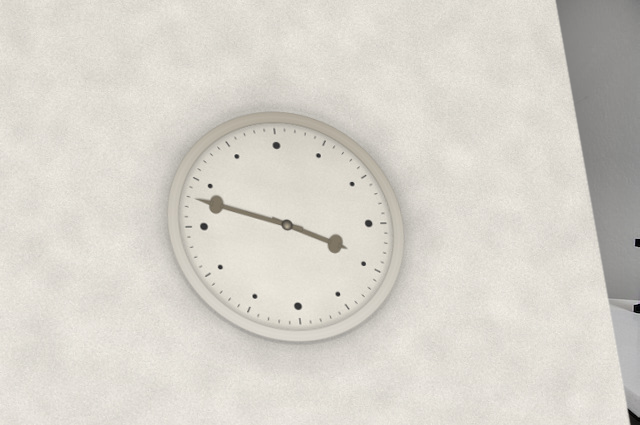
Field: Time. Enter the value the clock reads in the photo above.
3:48
